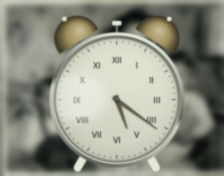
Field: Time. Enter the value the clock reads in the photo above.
5:21
